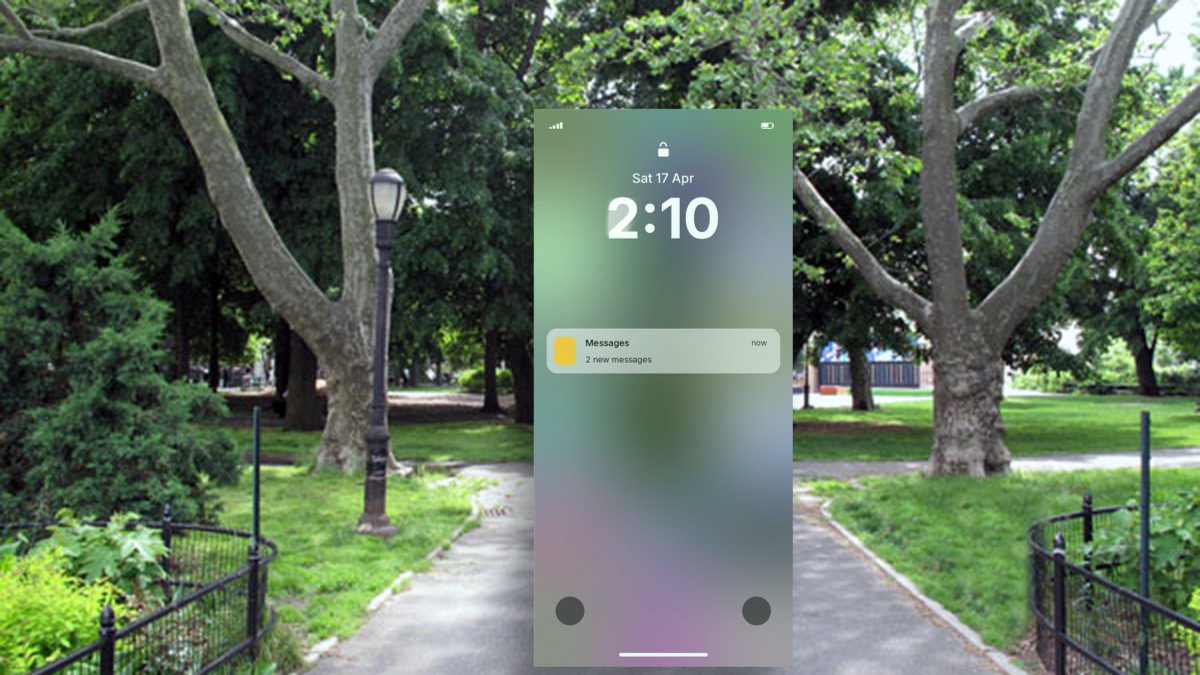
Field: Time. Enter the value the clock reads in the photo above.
2:10
